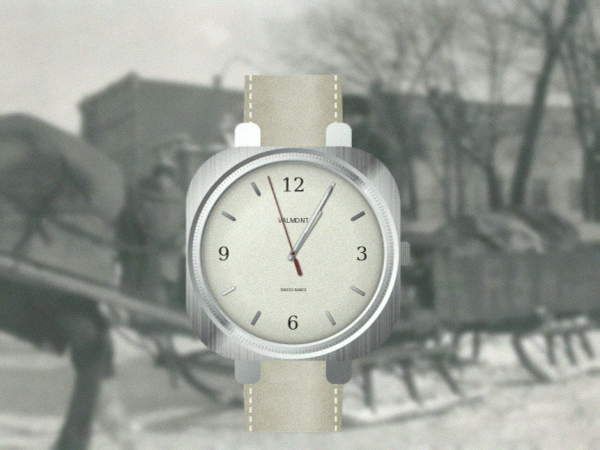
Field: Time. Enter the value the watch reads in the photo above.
1:04:57
